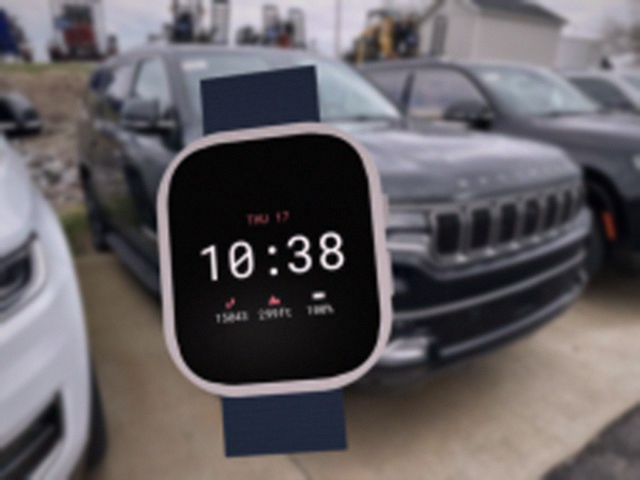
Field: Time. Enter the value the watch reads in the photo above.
10:38
